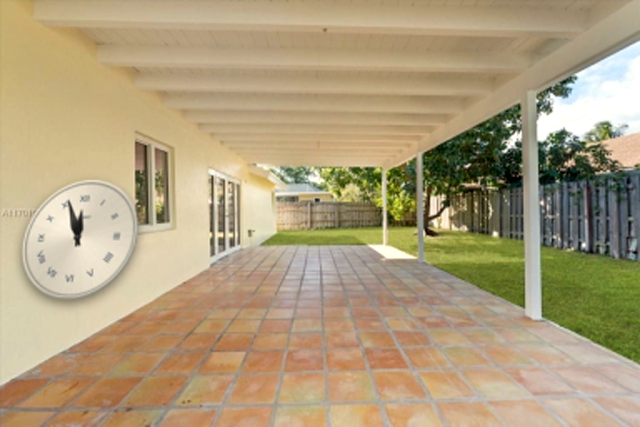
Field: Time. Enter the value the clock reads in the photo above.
11:56
